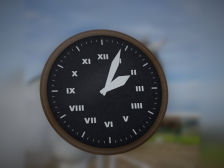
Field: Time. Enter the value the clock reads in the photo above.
2:04
